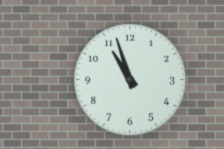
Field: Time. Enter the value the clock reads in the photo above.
10:57
